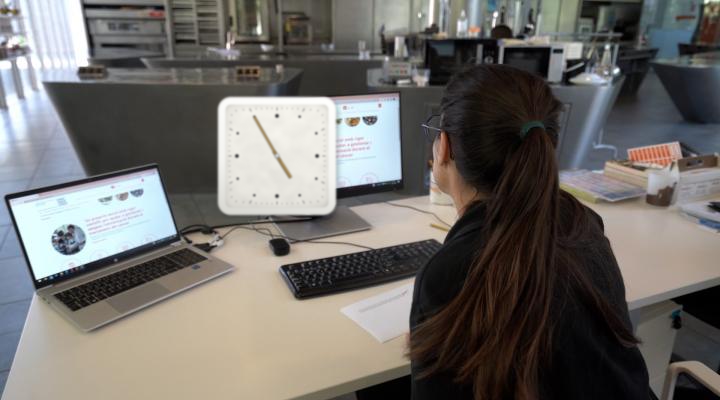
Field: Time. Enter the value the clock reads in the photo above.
4:55
